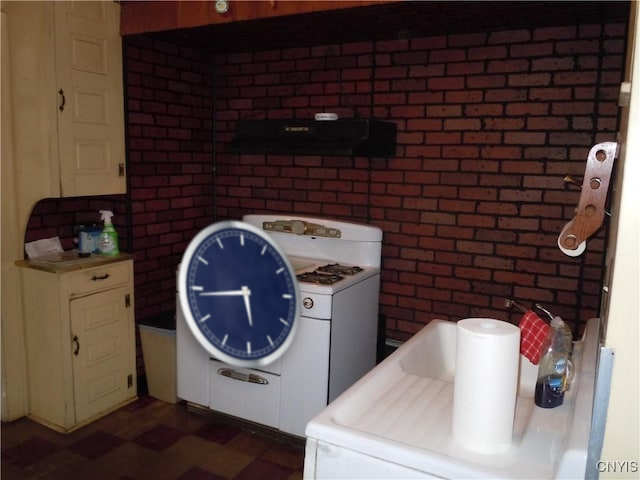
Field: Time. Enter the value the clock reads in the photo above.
5:44
